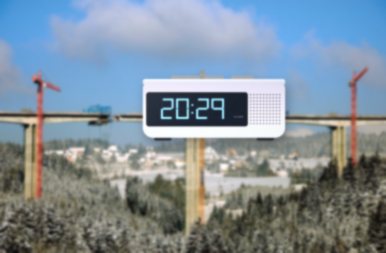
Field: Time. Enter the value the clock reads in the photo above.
20:29
